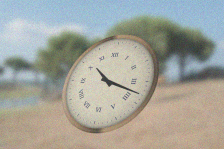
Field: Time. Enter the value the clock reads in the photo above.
10:18
